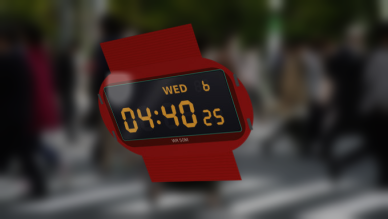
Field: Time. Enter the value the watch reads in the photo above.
4:40:25
